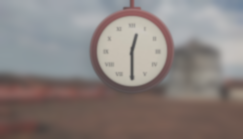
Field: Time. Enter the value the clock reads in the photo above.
12:30
